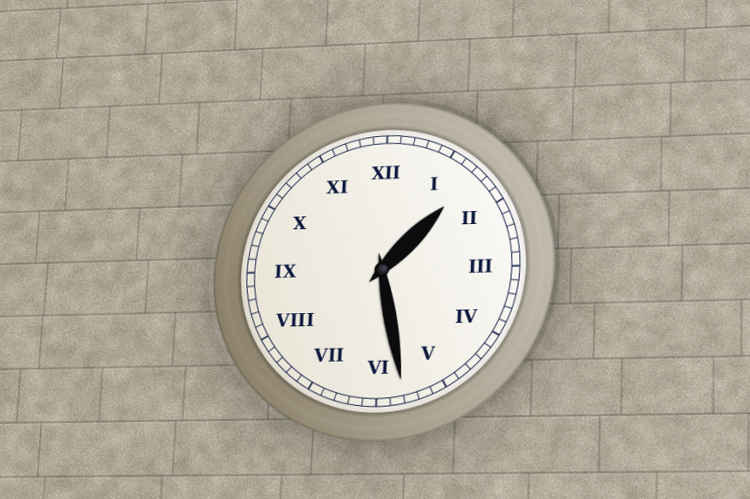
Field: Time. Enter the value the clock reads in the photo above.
1:28
